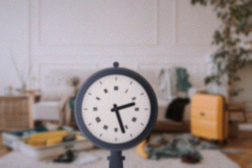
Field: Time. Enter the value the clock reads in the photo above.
2:27
